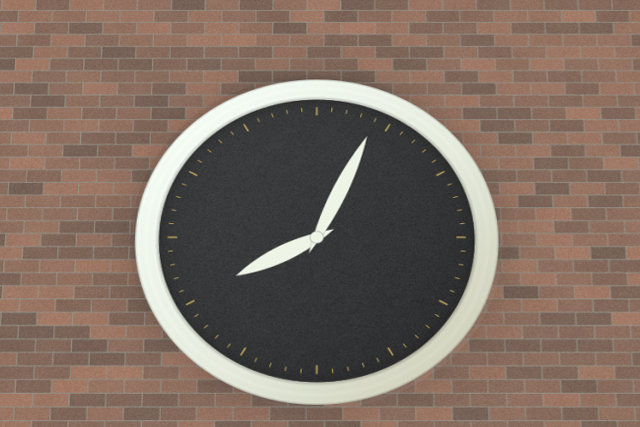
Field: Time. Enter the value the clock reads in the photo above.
8:04
